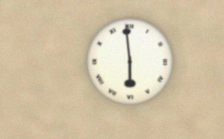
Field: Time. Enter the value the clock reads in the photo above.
5:59
